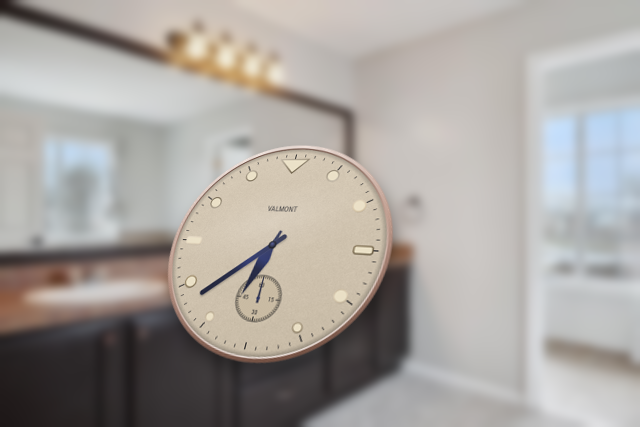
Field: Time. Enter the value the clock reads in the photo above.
6:38
